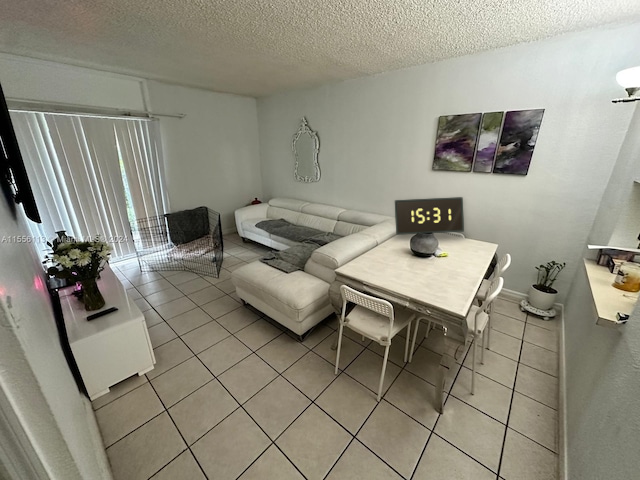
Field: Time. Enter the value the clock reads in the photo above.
15:31
